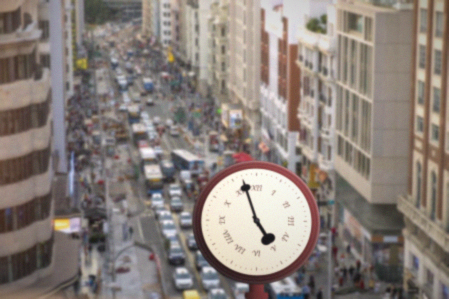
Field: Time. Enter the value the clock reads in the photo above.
4:57
